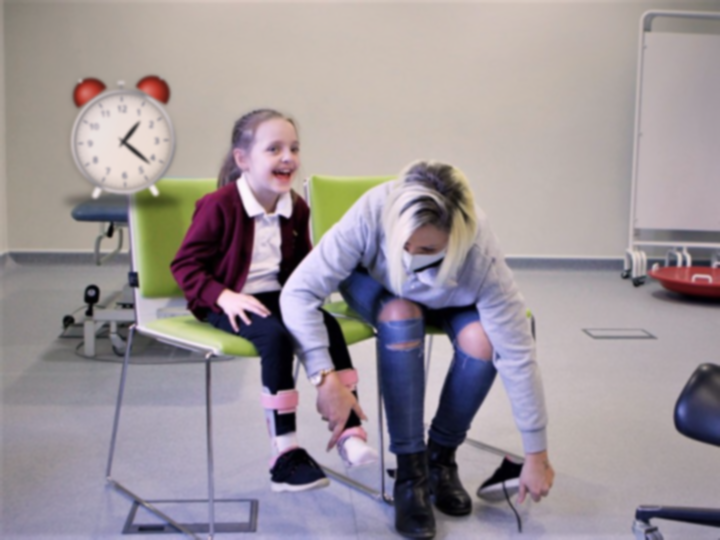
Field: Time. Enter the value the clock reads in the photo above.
1:22
